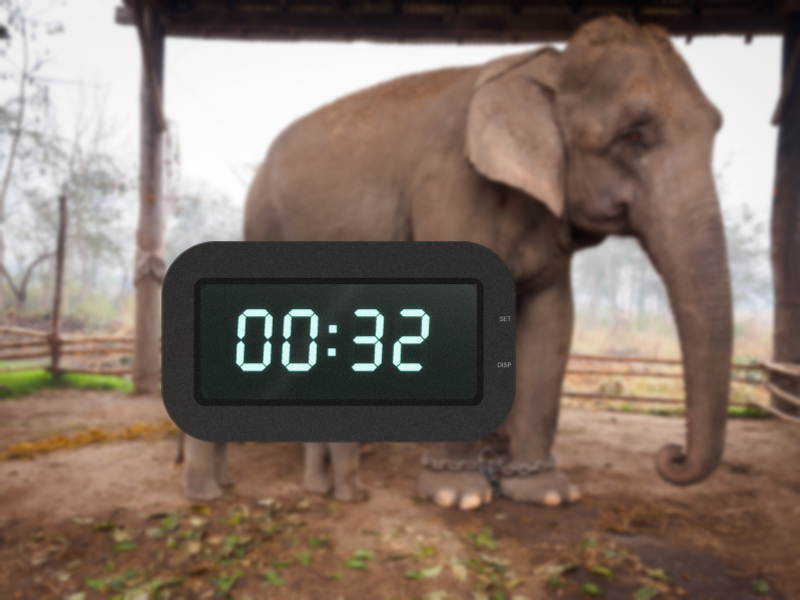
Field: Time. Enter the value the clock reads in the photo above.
0:32
